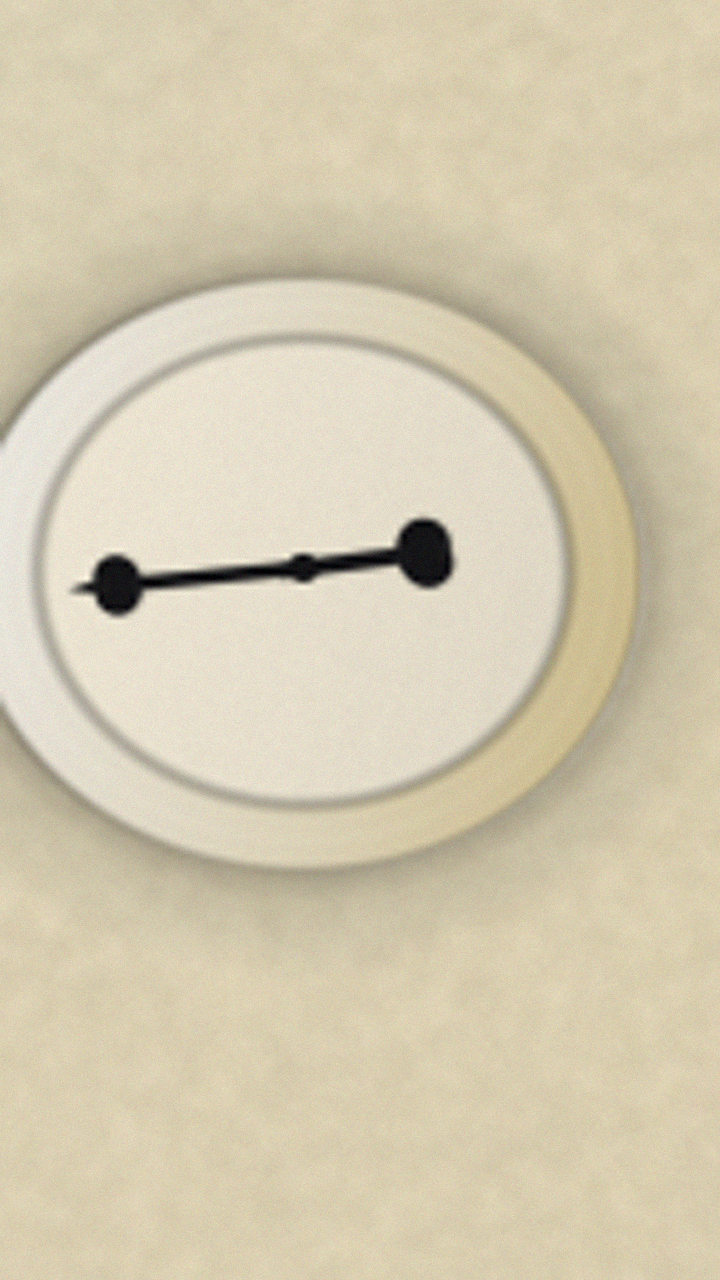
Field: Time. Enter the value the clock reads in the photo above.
2:44
